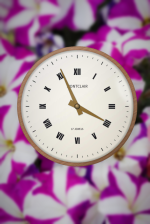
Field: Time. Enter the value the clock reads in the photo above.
3:56
